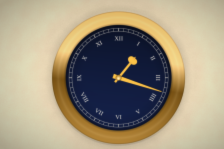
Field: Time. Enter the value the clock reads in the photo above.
1:18
